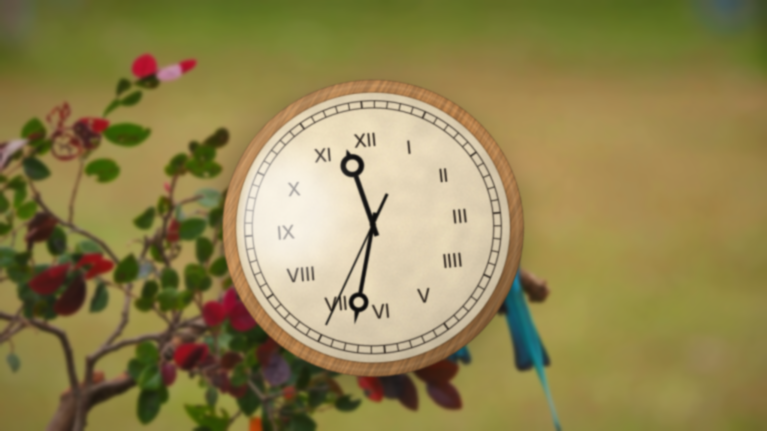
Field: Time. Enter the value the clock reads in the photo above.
11:32:35
